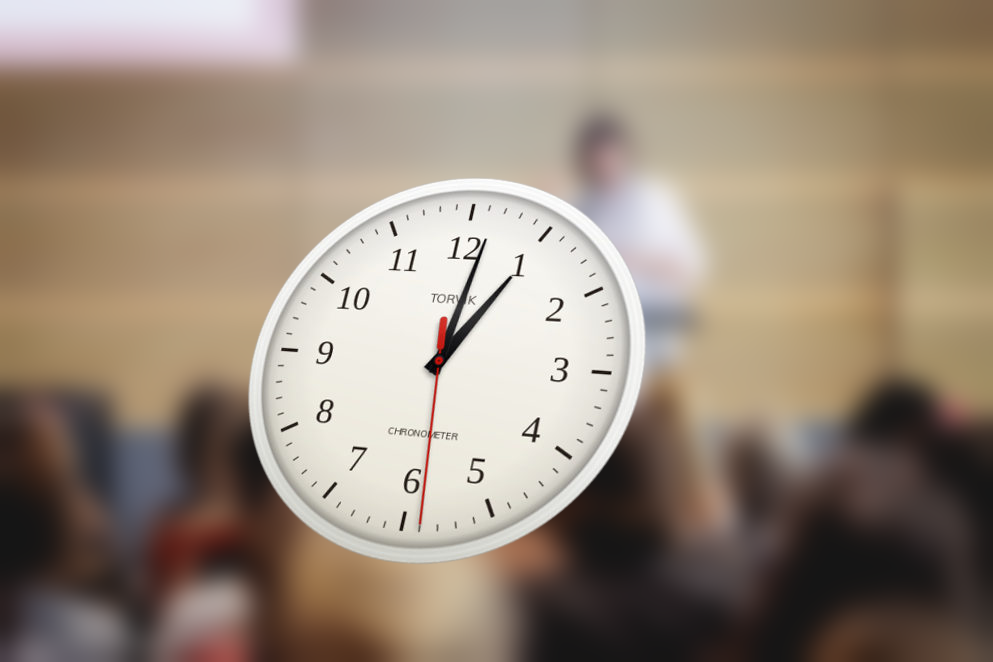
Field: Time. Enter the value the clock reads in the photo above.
1:01:29
